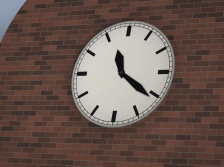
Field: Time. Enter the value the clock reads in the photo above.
11:21
